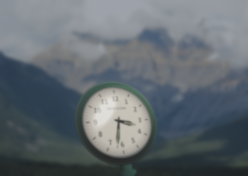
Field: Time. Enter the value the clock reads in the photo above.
3:32
